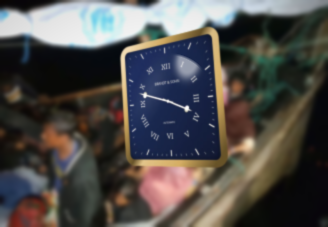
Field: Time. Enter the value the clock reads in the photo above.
3:48
